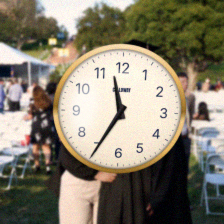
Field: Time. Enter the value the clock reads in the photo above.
11:35
